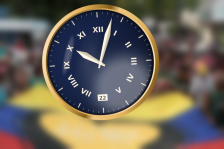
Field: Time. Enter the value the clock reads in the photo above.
10:03
